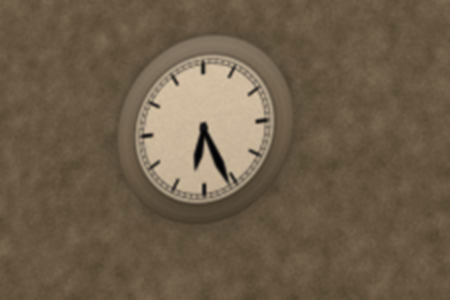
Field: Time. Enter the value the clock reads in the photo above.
6:26
